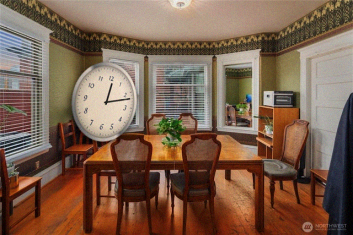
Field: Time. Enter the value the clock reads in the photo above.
12:12
